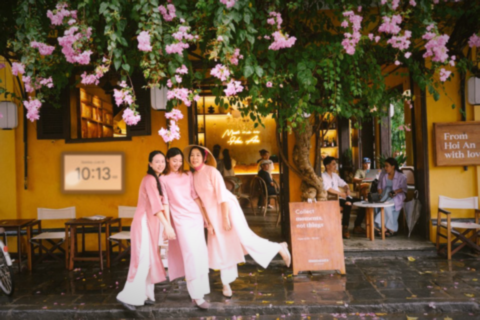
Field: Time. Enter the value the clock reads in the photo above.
10:13
